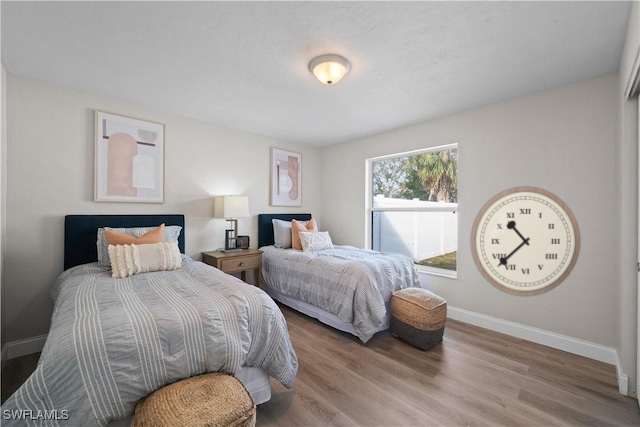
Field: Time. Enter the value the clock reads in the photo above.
10:38
